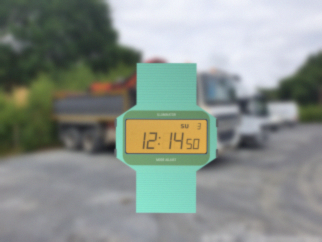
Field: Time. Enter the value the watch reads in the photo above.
12:14:50
